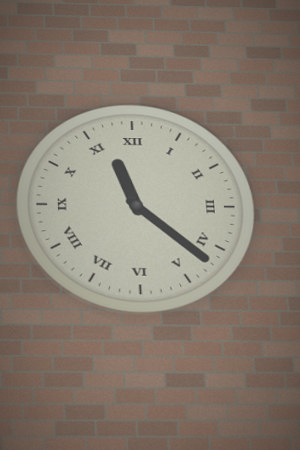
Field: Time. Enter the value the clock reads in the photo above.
11:22
